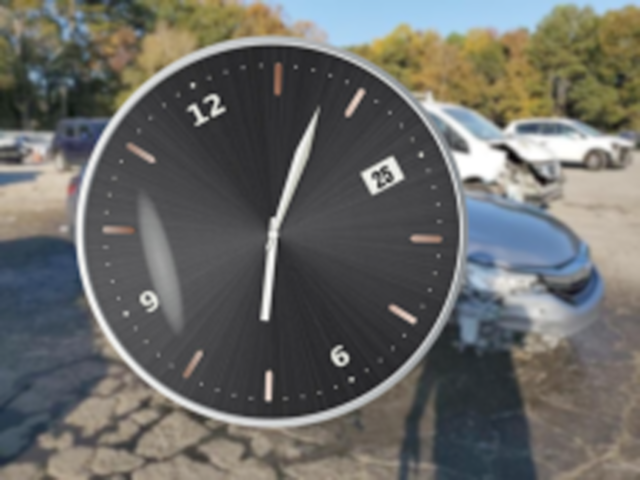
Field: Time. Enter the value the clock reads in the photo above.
7:08
